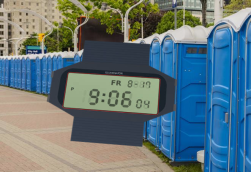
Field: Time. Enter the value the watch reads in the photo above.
9:06:04
